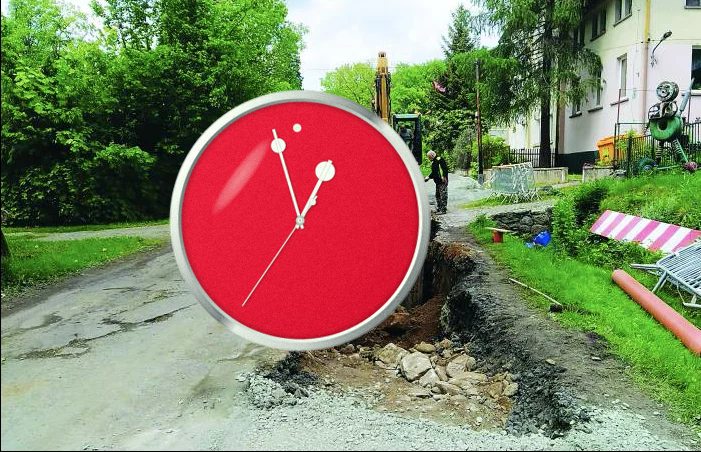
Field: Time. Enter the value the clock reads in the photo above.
12:57:36
